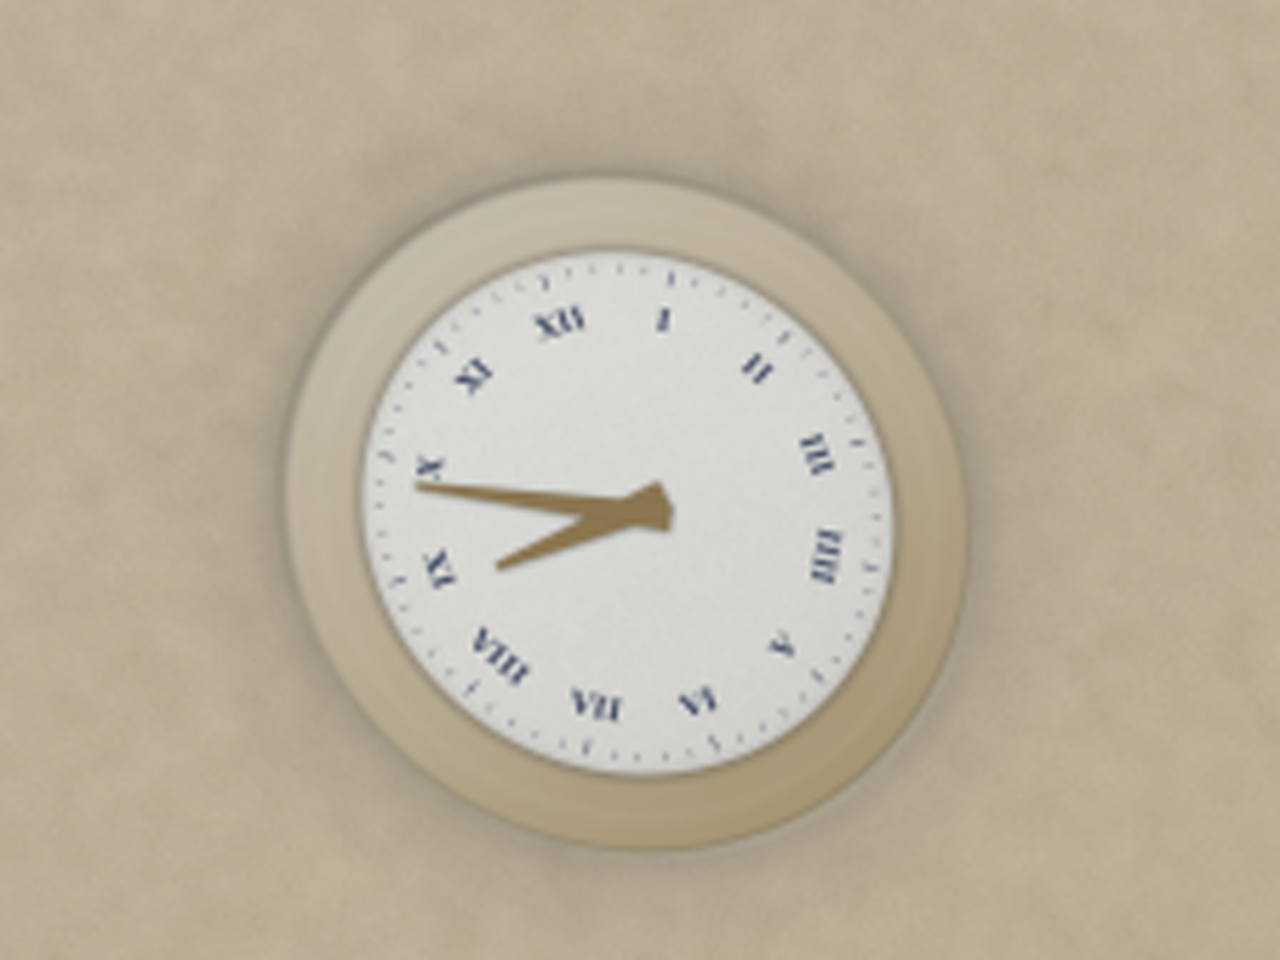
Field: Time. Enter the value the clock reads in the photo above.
8:49
